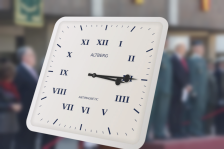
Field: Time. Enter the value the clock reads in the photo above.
3:15
